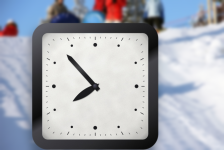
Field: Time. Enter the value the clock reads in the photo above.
7:53
